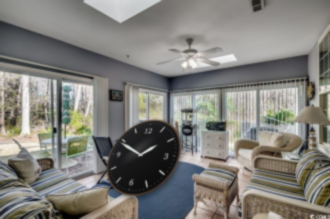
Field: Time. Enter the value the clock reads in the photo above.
1:49
